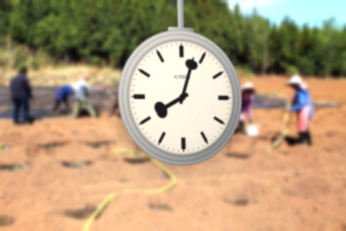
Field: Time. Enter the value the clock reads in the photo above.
8:03
